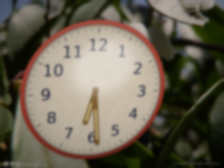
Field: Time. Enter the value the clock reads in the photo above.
6:29
